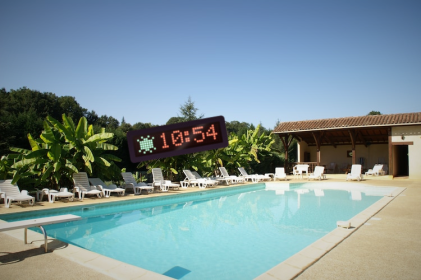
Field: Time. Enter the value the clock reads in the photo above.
10:54
